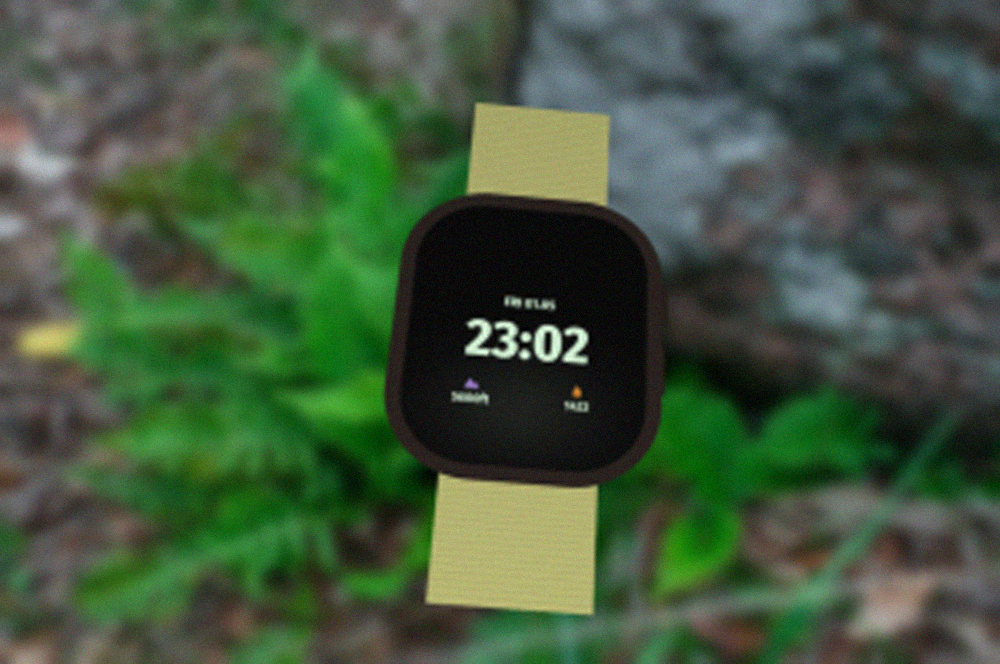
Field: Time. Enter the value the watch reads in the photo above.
23:02
